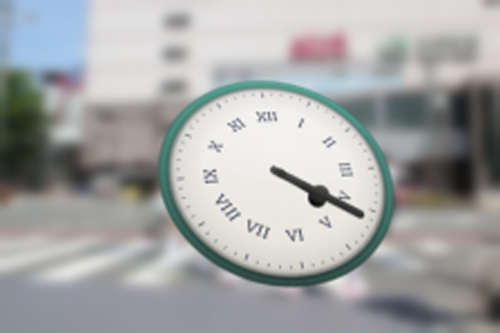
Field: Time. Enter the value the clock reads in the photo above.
4:21
